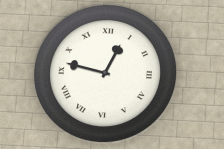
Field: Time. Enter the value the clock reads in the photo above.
12:47
